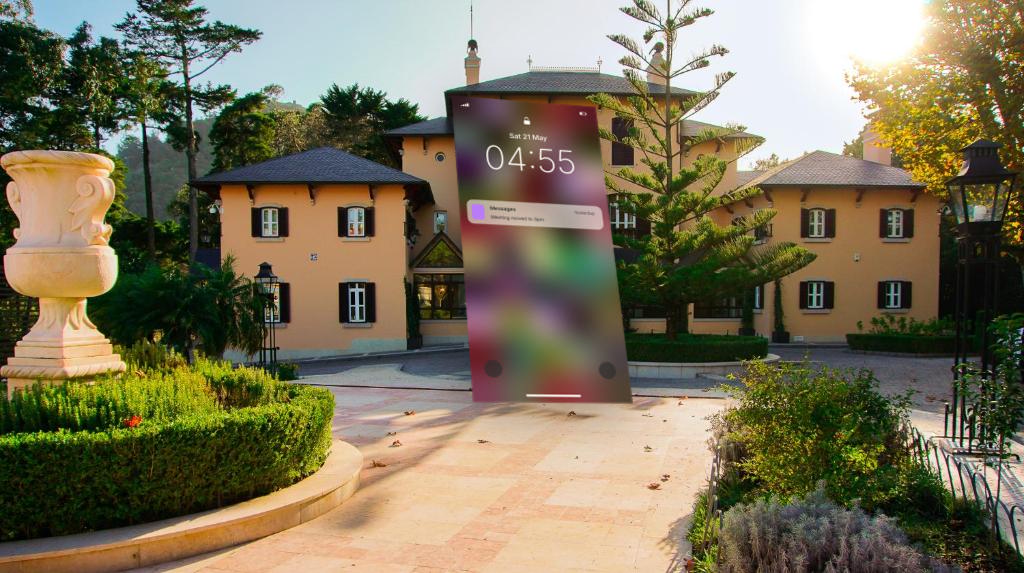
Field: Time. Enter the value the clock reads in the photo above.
4:55
